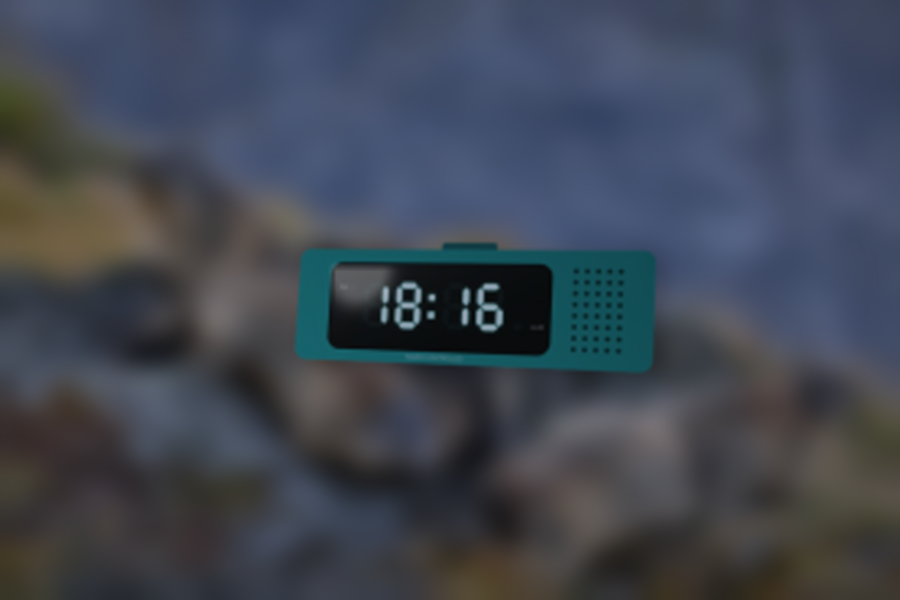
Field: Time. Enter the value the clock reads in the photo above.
18:16
